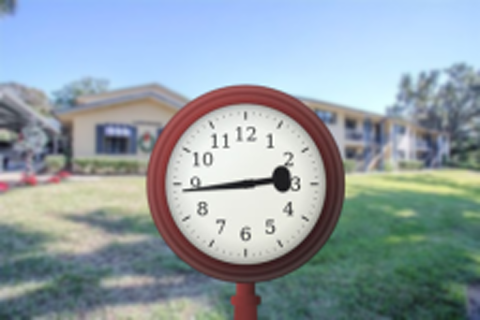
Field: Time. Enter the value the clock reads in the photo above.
2:44
